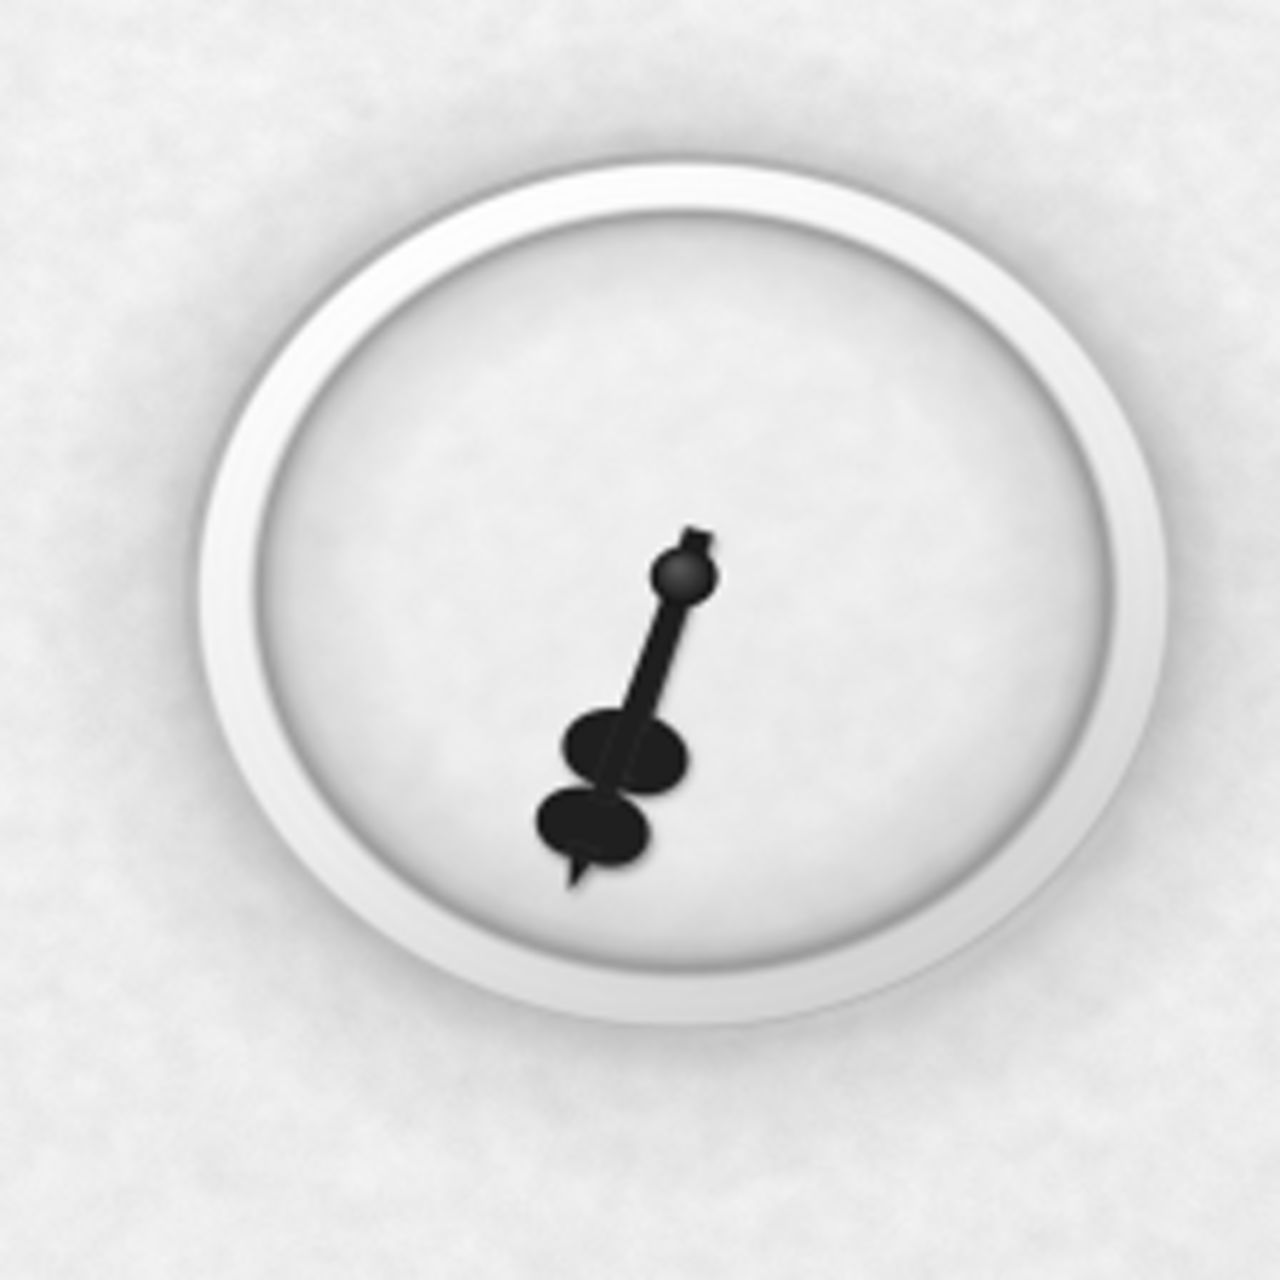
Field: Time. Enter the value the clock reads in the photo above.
6:33
